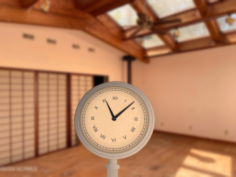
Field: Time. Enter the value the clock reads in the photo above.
11:08
